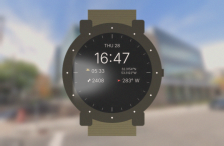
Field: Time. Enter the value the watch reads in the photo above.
16:47
